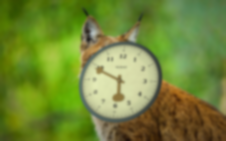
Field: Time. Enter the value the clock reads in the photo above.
5:49
